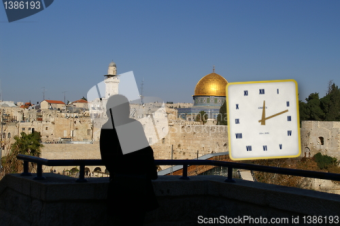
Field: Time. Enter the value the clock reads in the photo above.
12:12
